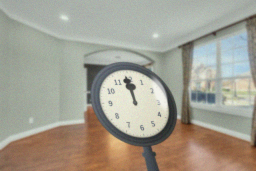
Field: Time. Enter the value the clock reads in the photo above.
11:59
